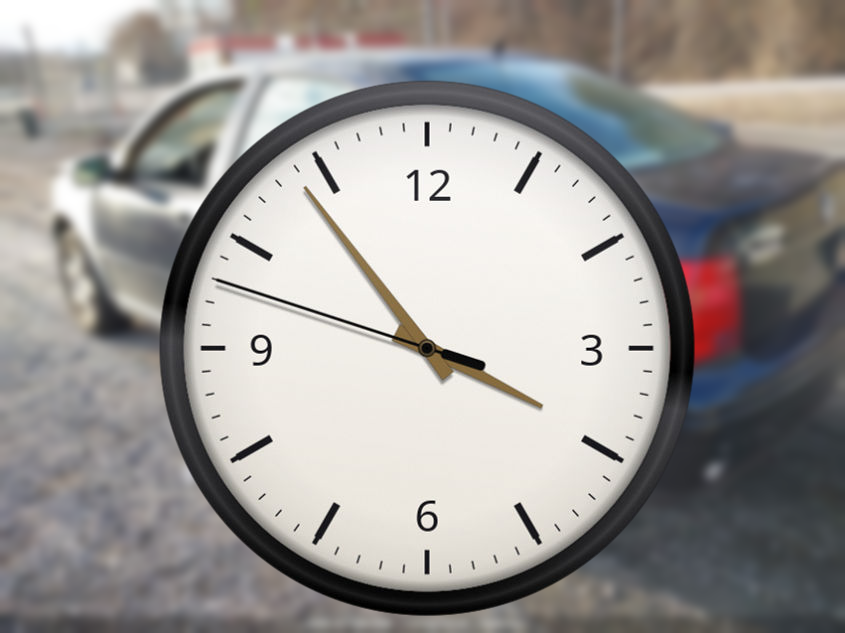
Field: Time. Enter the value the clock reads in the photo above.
3:53:48
